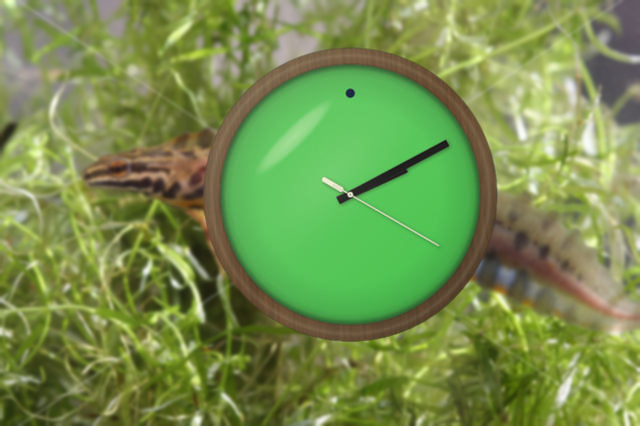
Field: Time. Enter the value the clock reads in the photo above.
2:10:20
